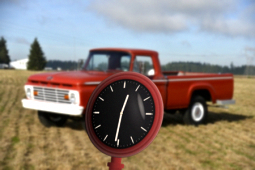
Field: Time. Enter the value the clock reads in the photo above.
12:31
